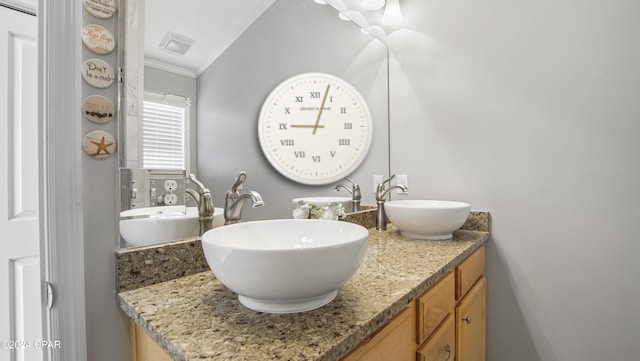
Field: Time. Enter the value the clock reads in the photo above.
9:03
